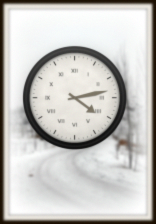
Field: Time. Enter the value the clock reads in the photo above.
4:13
